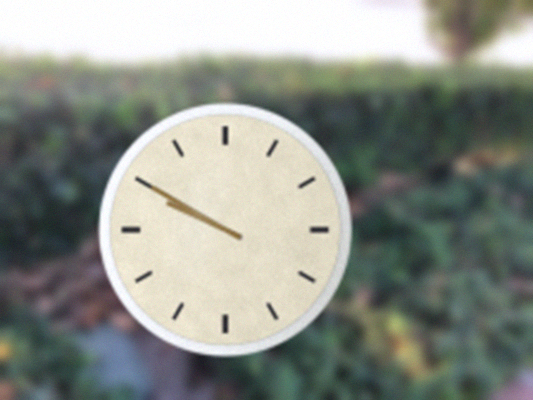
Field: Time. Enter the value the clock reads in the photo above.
9:50
